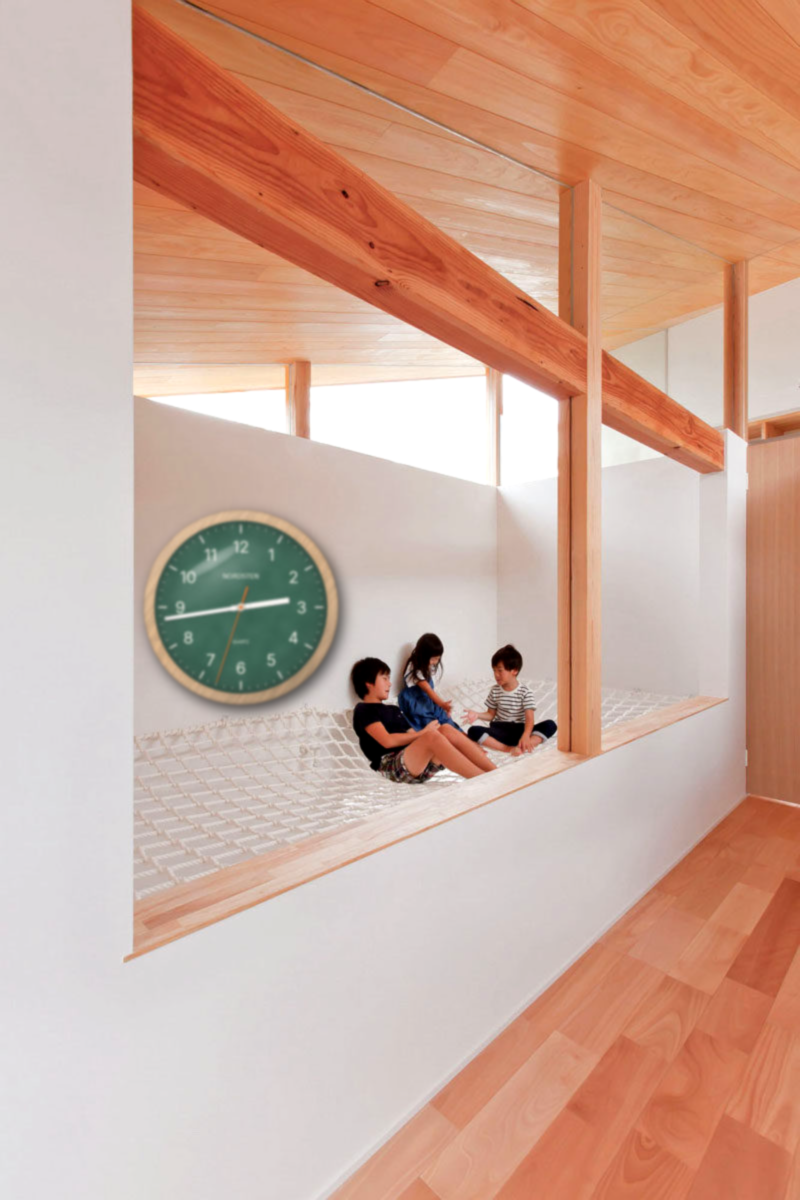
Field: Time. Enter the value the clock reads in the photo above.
2:43:33
